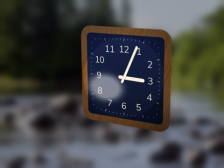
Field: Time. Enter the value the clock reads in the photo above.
3:04
